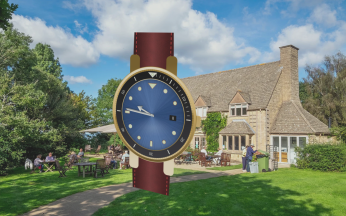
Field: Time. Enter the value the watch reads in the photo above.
9:46
